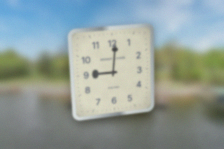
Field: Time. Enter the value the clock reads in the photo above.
9:01
